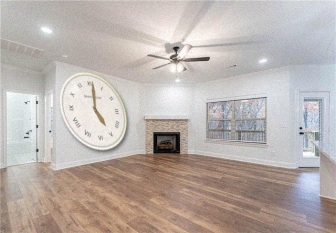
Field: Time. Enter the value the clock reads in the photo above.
5:01
